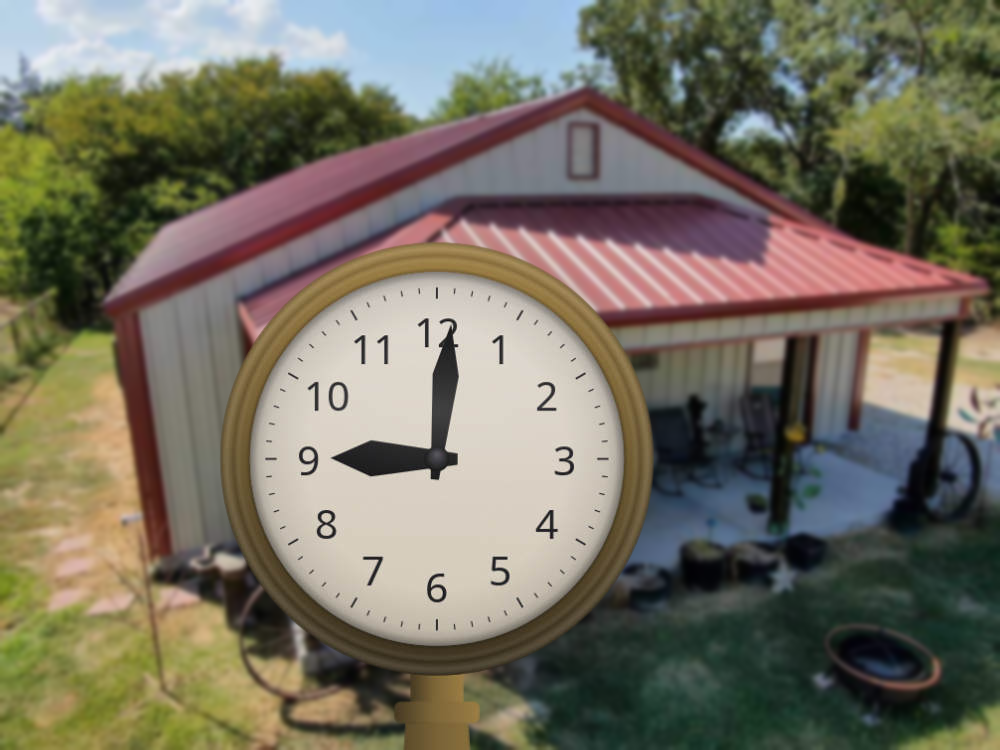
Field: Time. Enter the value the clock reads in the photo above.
9:01
